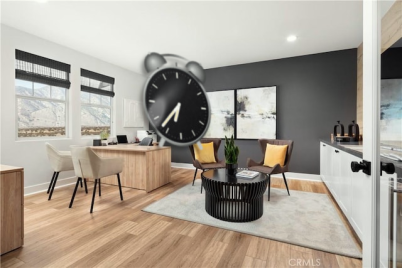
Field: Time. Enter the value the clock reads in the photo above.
6:37
